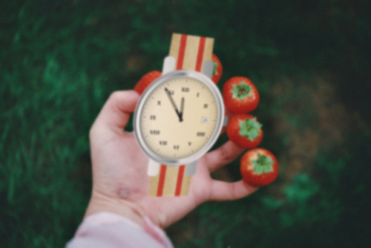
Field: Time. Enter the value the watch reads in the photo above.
11:54
